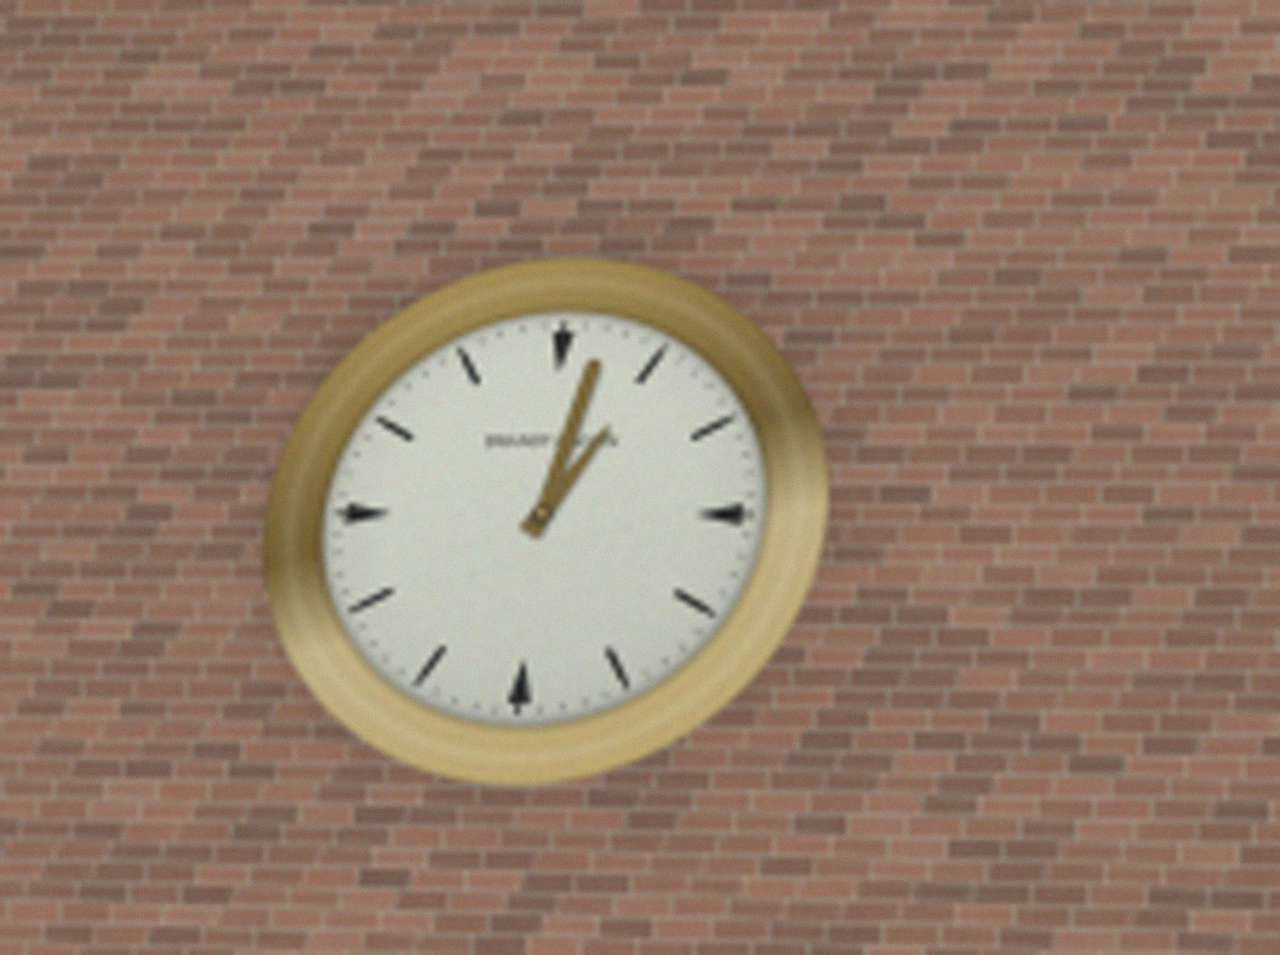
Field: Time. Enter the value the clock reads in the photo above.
1:02
